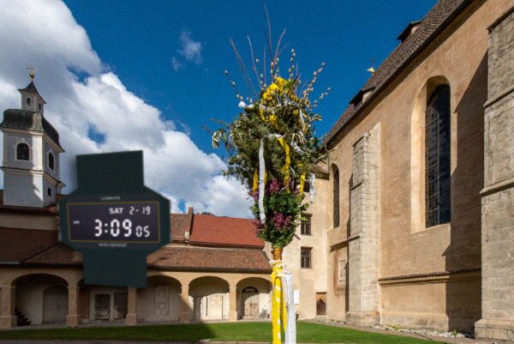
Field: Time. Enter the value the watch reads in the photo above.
3:09:05
